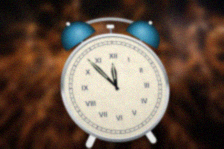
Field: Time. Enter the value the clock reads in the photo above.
11:53
